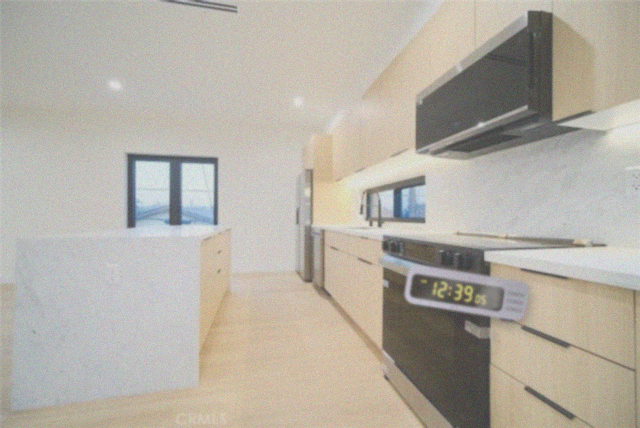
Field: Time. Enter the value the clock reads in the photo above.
12:39
